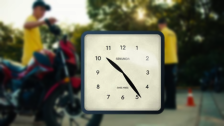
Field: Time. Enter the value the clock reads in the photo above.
10:24
